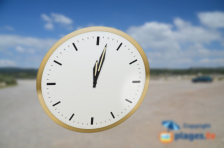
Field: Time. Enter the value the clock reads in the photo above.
12:02
